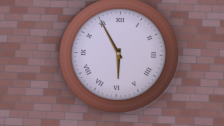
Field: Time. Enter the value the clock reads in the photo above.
5:55
